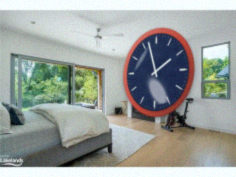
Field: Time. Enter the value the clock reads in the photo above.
1:57
